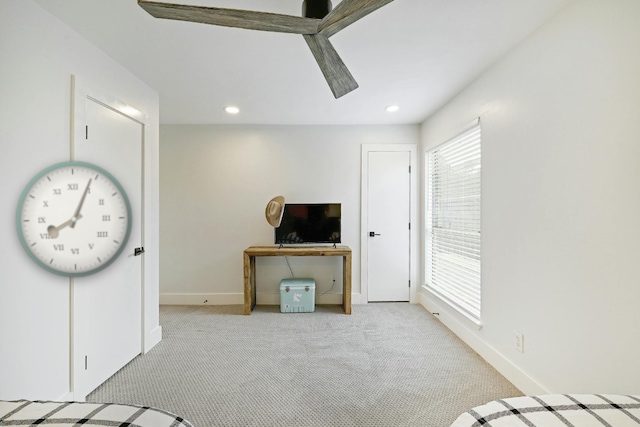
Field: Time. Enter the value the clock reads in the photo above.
8:04
